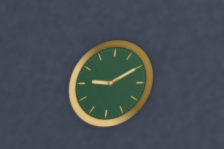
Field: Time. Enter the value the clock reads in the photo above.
9:10
